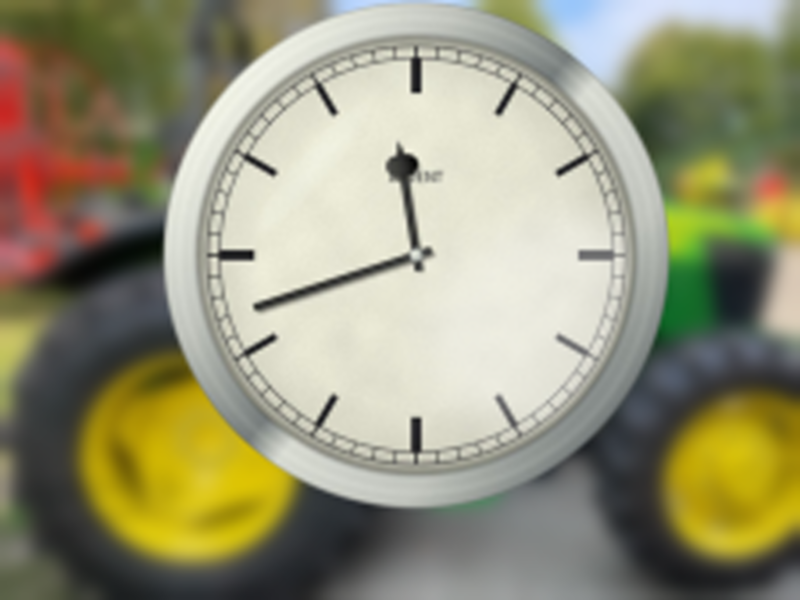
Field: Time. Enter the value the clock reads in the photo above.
11:42
